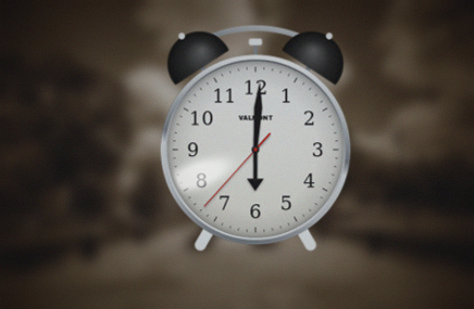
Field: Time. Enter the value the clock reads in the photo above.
6:00:37
